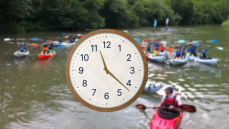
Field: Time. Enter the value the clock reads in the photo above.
11:22
